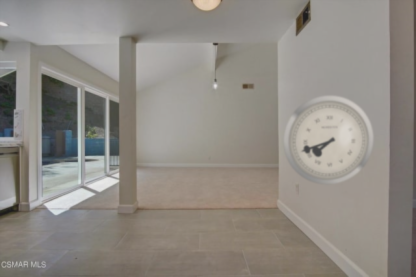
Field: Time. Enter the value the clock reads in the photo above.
7:42
